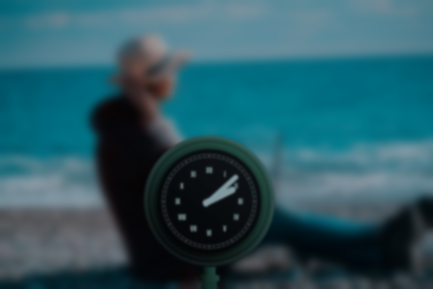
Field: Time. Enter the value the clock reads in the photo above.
2:08
